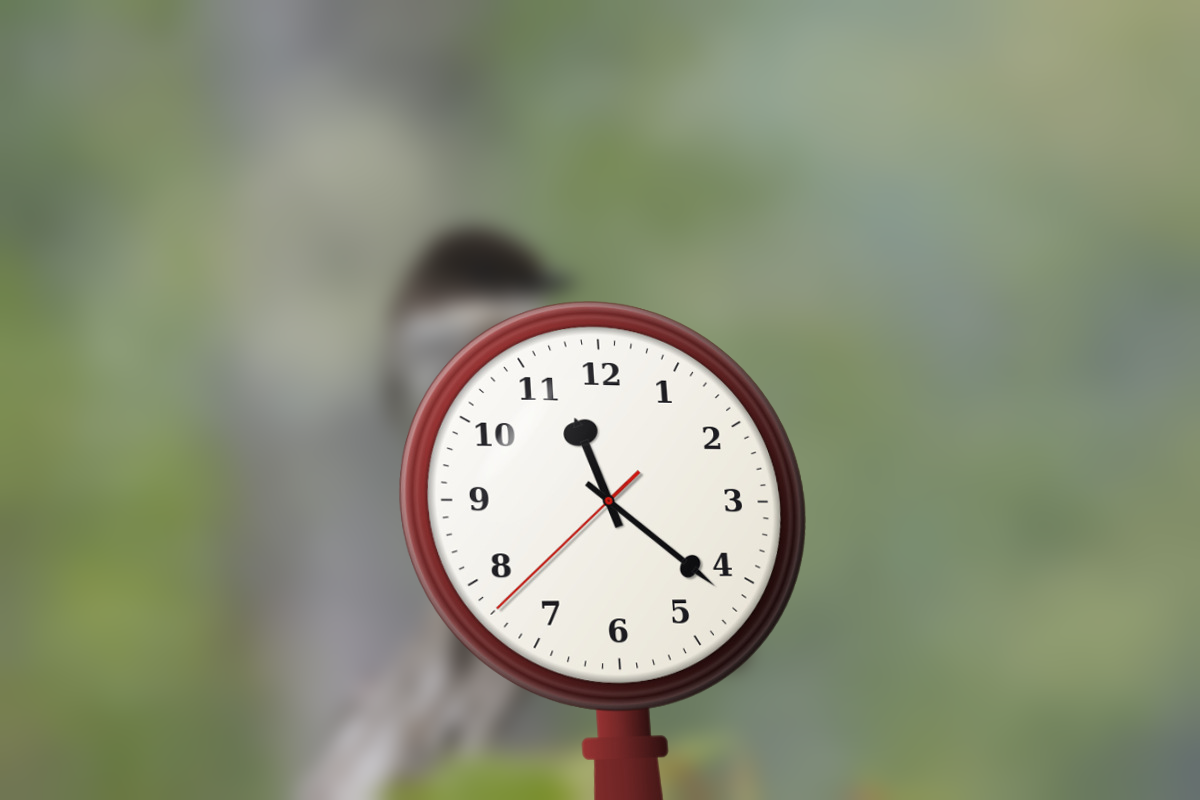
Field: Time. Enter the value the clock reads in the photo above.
11:21:38
